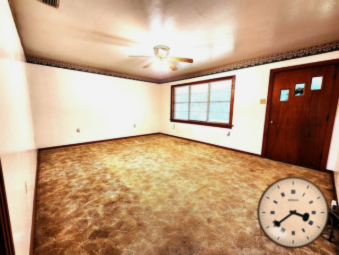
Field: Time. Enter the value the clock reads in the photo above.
3:39
